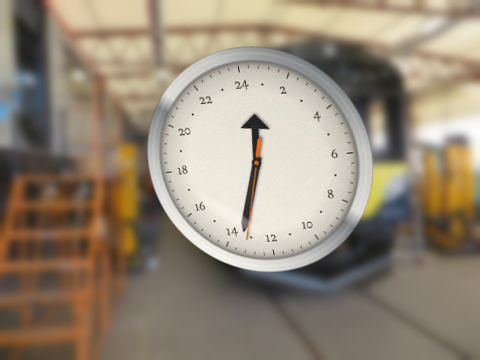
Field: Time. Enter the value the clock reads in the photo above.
0:33:33
